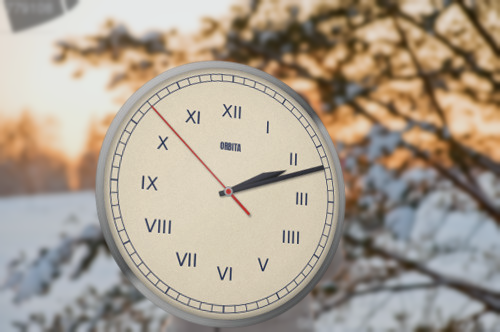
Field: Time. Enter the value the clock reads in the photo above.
2:11:52
